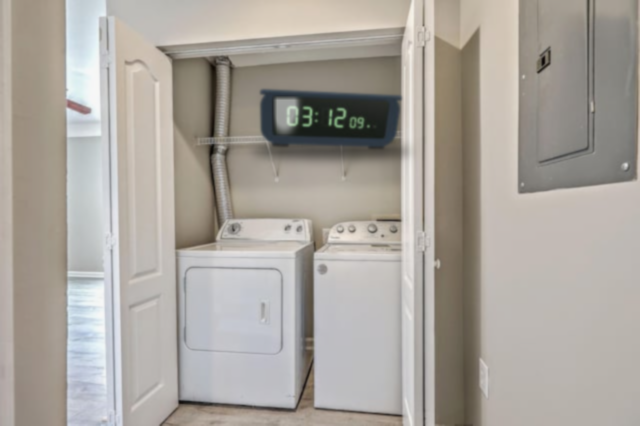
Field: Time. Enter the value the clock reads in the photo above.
3:12:09
